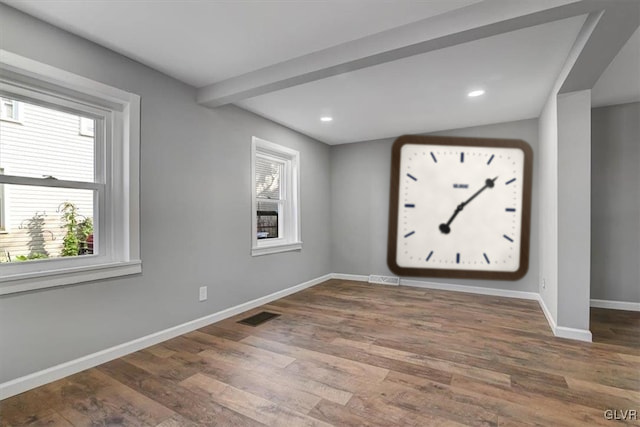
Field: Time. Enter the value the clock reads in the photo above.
7:08
